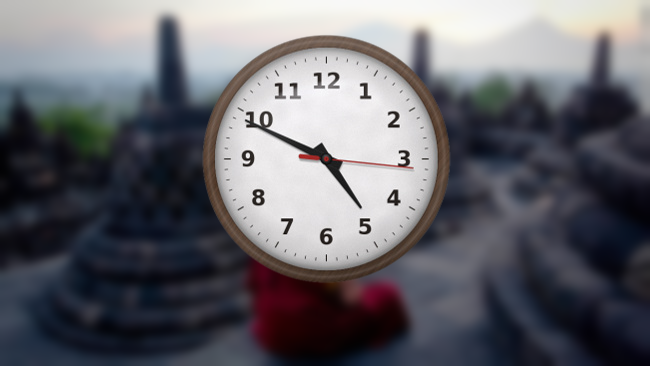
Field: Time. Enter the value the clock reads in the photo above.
4:49:16
